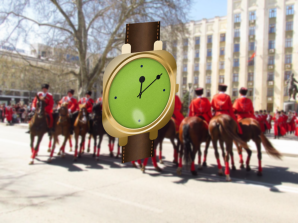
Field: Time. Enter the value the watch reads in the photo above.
12:09
